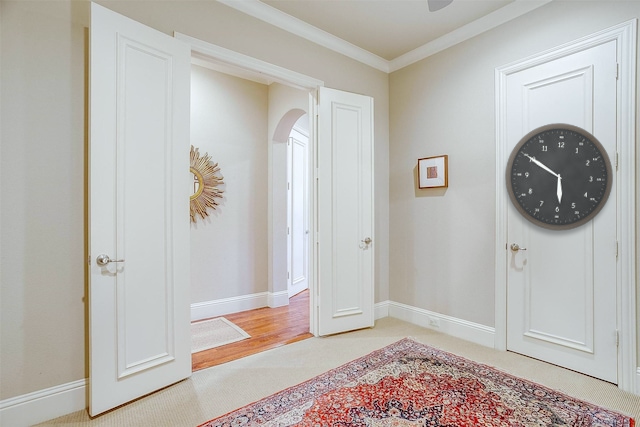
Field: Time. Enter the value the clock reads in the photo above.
5:50
